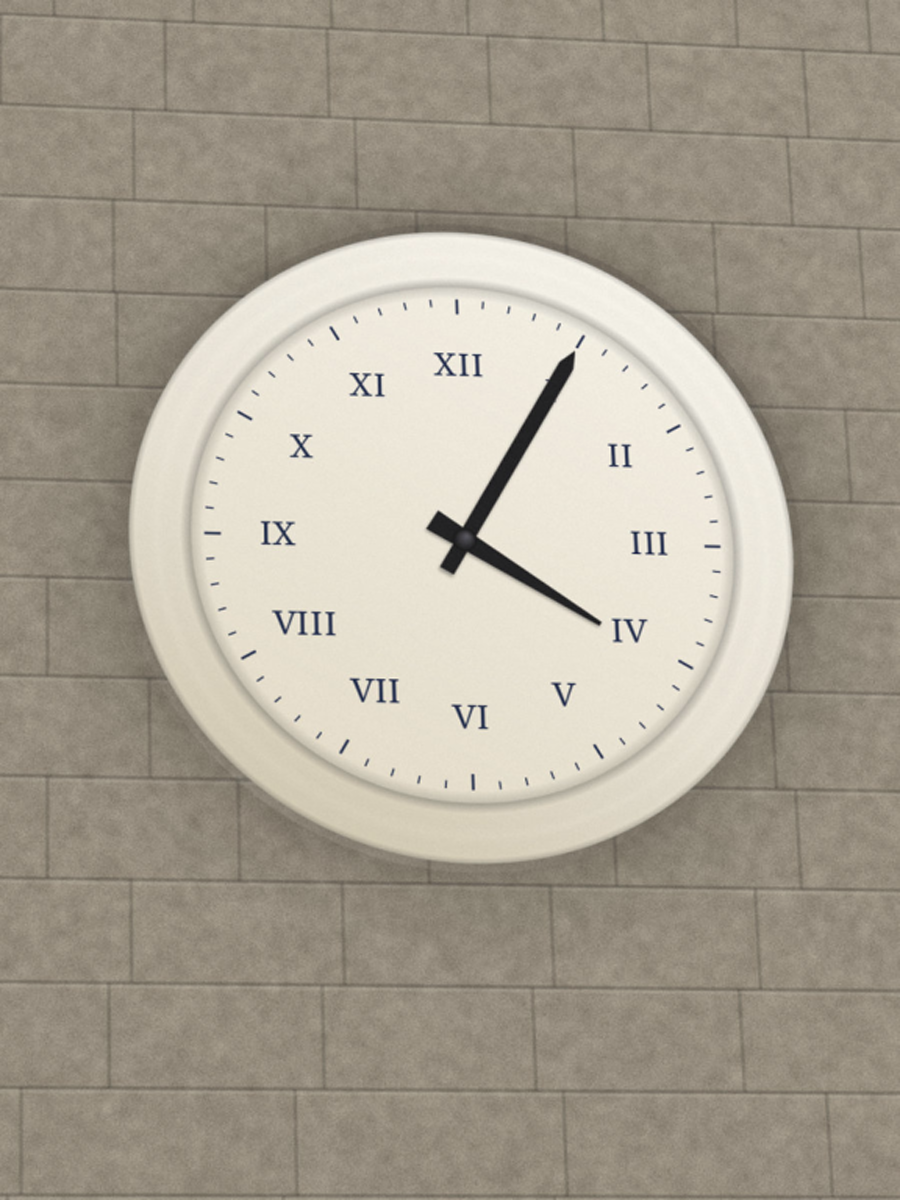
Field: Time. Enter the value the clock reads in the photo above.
4:05
